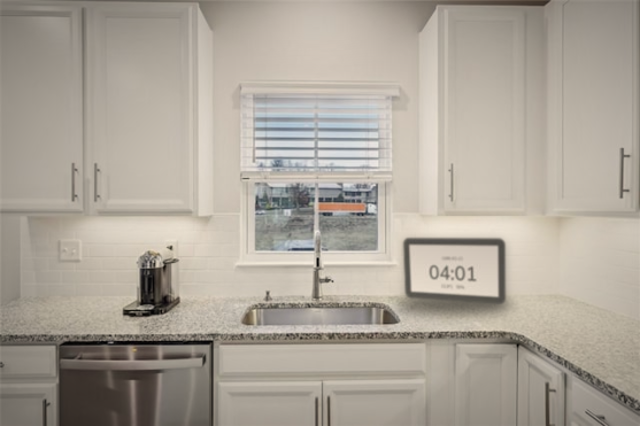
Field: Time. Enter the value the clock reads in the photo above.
4:01
